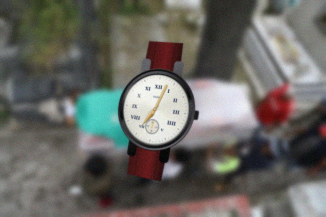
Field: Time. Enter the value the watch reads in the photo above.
7:03
